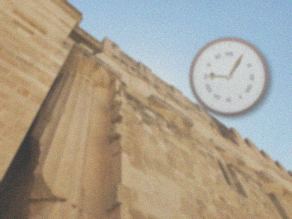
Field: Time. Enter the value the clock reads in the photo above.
9:05
